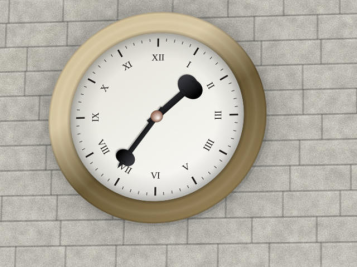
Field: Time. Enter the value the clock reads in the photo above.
1:36
